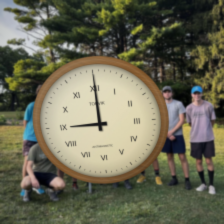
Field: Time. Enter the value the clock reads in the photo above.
9:00
